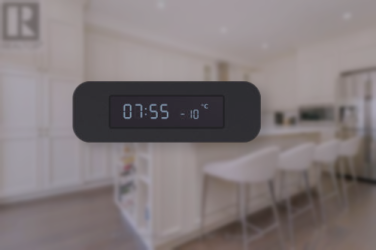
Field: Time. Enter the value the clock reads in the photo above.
7:55
